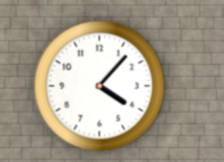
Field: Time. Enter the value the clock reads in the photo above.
4:07
